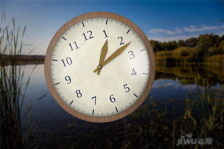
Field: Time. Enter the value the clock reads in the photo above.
1:12
